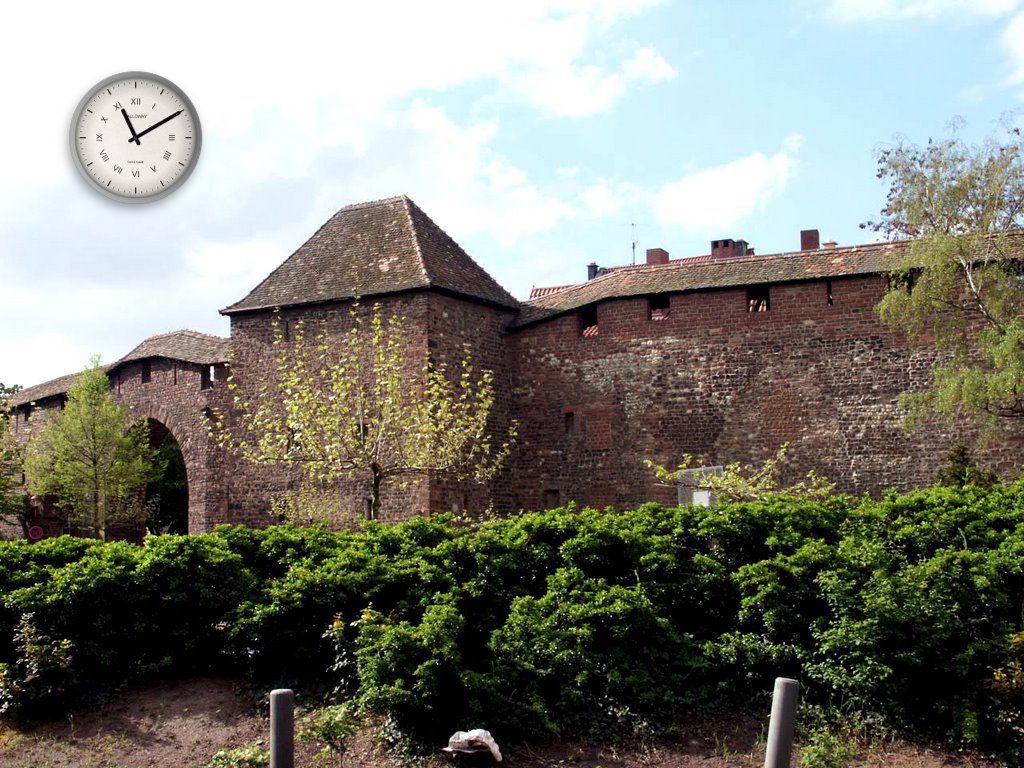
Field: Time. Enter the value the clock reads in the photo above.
11:10
